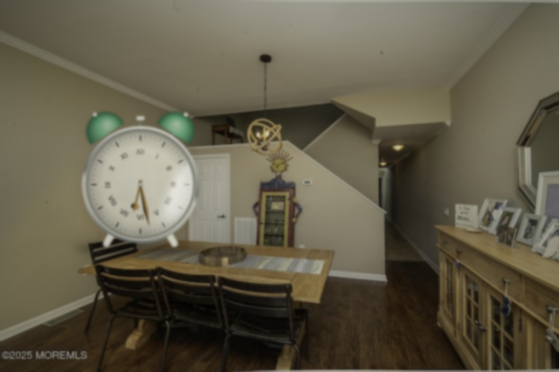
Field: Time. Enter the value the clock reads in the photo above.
6:28
